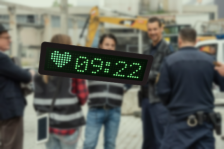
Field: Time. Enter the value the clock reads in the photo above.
9:22
